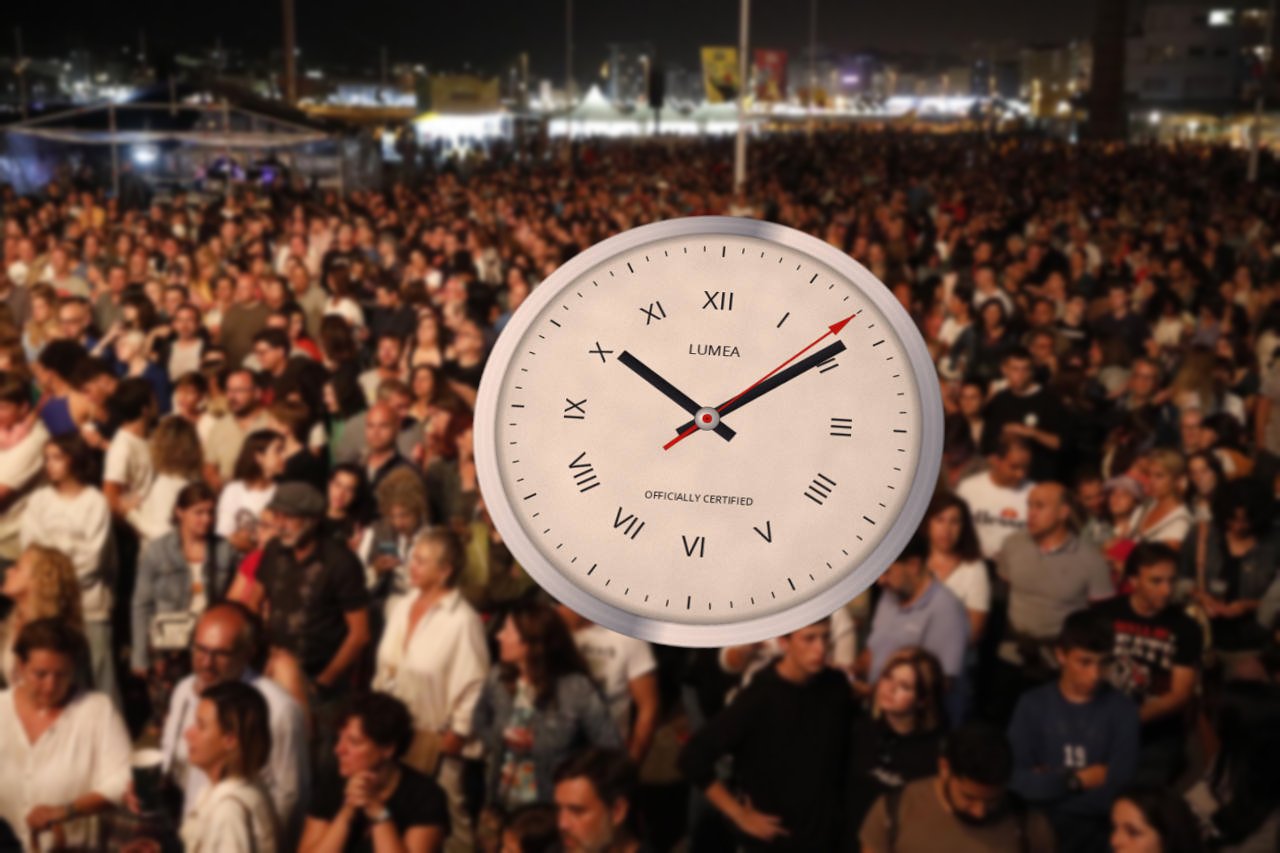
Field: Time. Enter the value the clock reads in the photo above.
10:09:08
